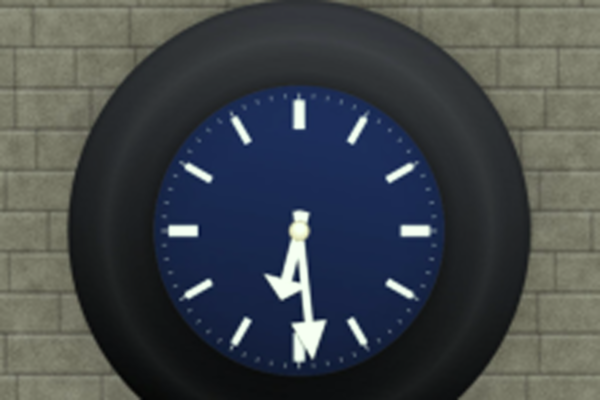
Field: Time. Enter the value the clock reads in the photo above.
6:29
